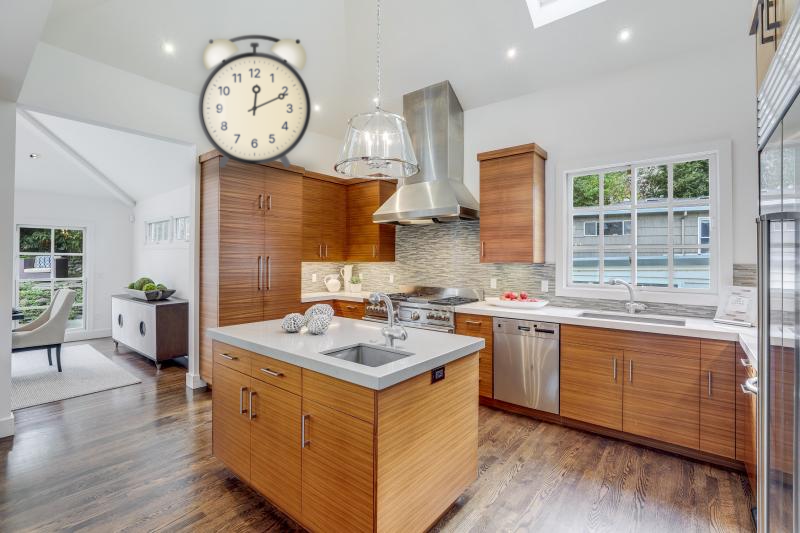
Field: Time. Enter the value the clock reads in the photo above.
12:11
